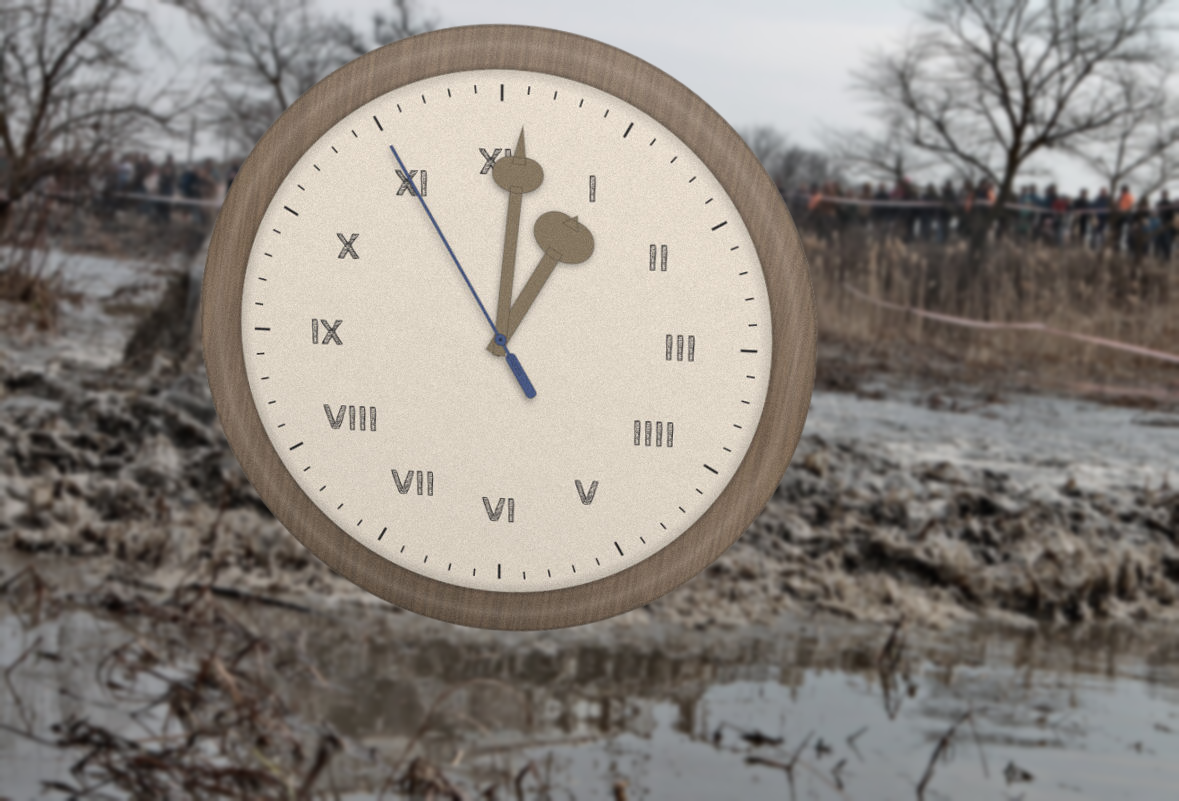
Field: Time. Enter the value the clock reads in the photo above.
1:00:55
